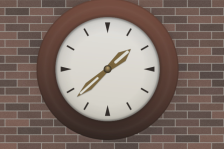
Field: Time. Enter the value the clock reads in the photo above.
1:38
